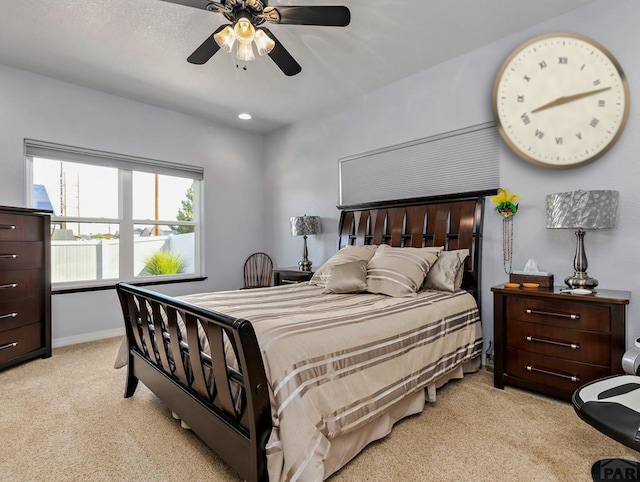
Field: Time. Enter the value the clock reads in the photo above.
8:12
